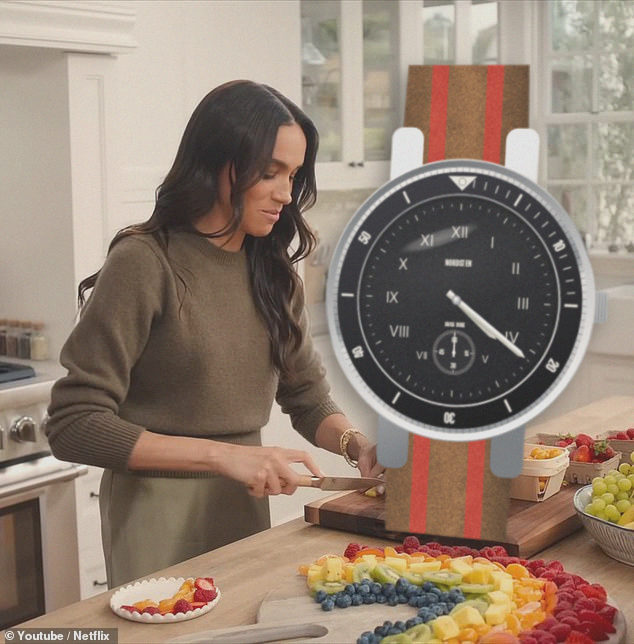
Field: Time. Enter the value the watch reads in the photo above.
4:21
